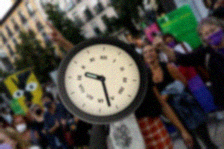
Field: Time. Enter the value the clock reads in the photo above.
9:27
